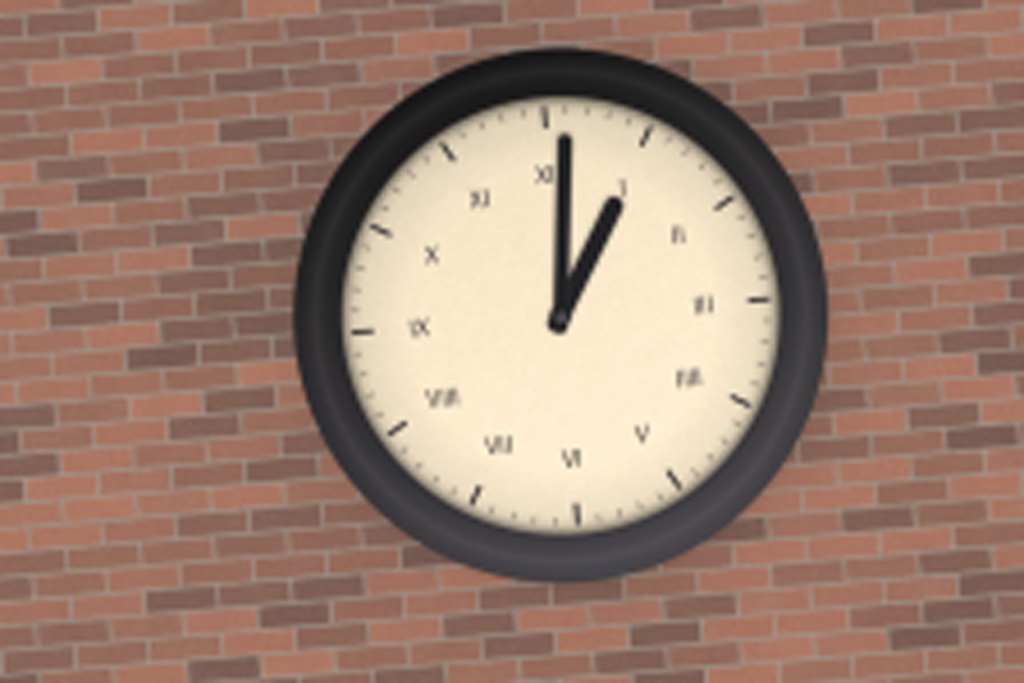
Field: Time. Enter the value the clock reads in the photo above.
1:01
